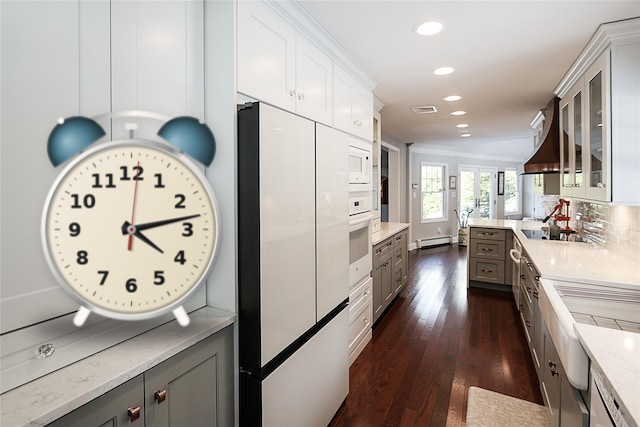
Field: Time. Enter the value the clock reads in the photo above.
4:13:01
